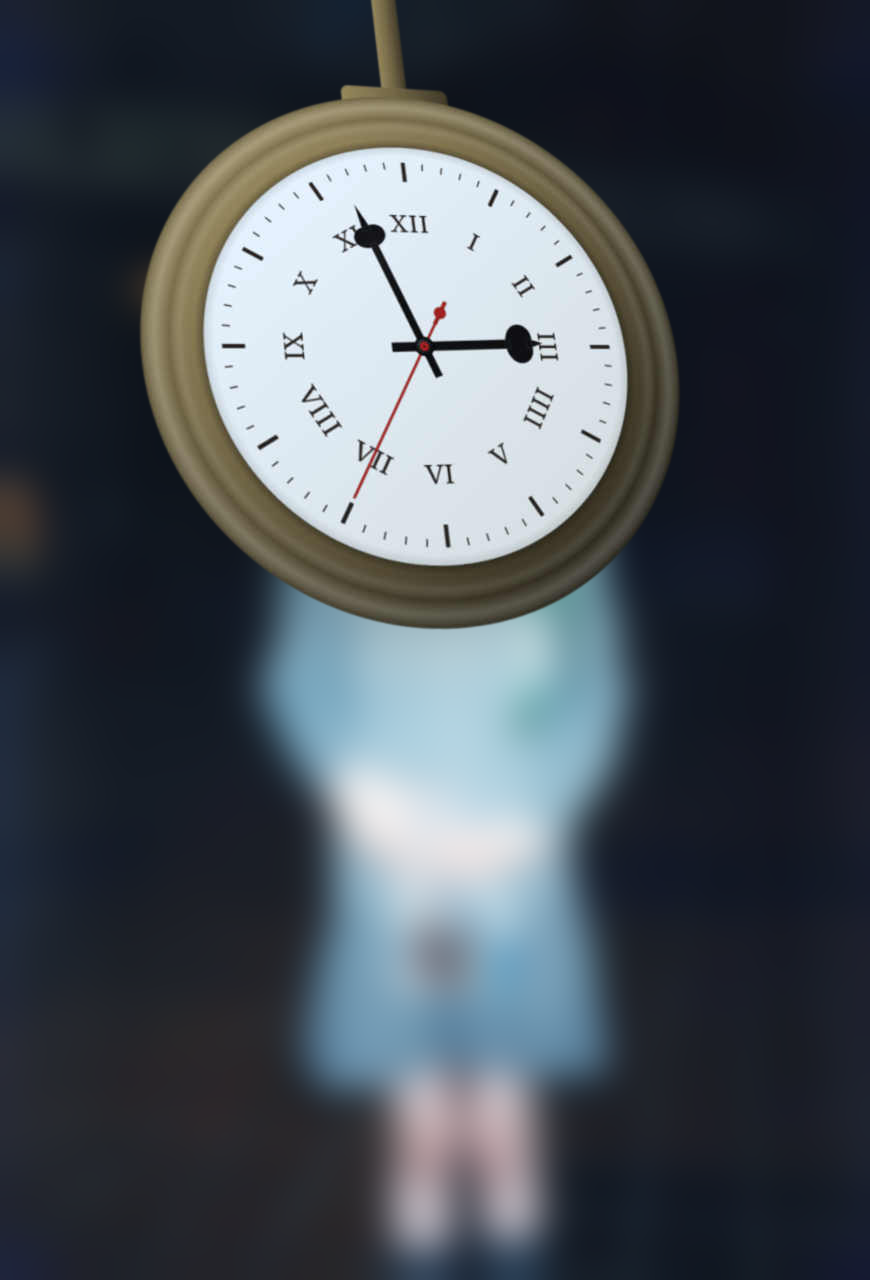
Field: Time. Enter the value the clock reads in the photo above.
2:56:35
